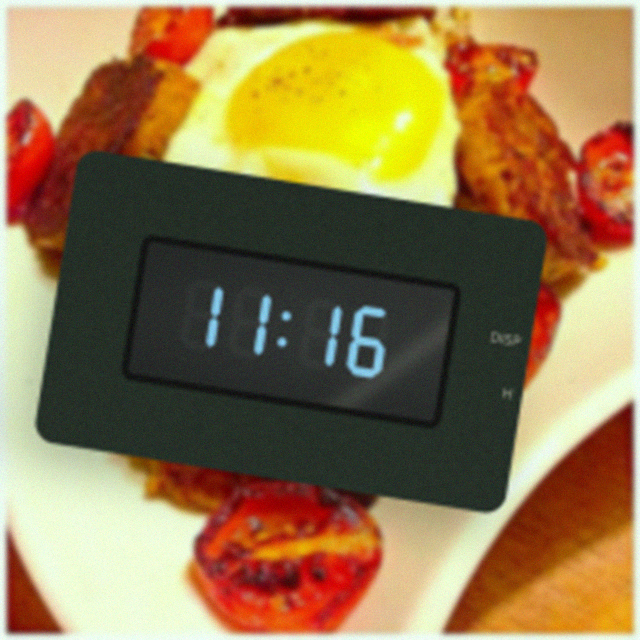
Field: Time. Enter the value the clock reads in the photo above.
11:16
